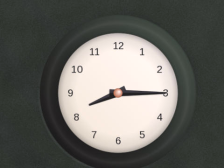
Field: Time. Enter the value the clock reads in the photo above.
8:15
